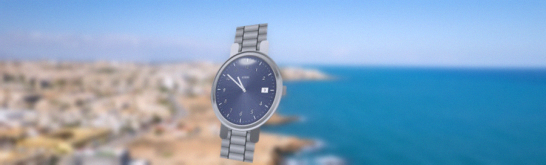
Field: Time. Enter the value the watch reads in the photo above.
10:51
